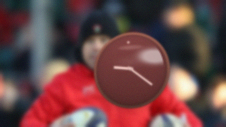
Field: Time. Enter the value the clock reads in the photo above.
9:22
